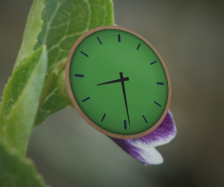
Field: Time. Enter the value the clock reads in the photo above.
8:29
